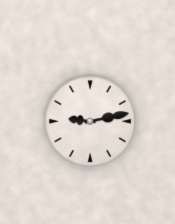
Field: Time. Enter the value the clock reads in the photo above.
9:13
